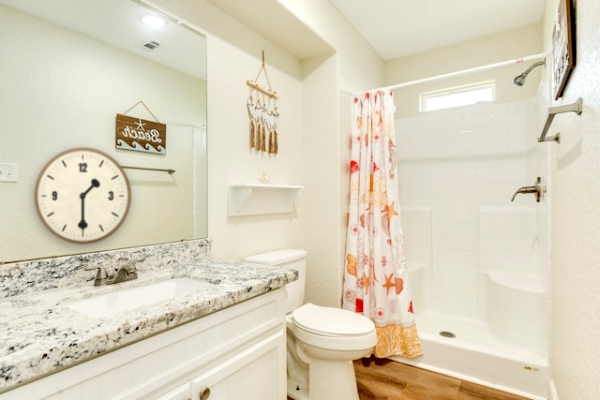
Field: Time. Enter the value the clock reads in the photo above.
1:30
